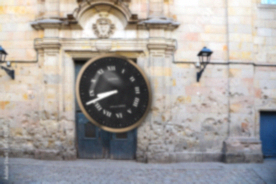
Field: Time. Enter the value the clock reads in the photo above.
8:42
